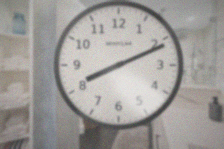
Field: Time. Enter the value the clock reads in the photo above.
8:11
